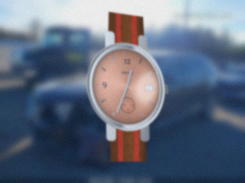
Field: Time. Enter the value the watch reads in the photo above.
12:34
